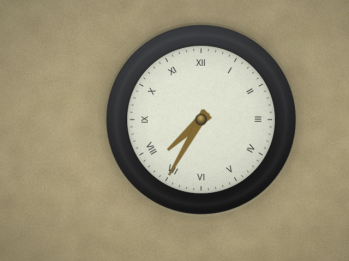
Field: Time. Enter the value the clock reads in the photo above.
7:35
